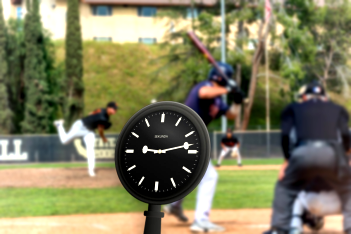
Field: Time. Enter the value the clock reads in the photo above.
9:13
